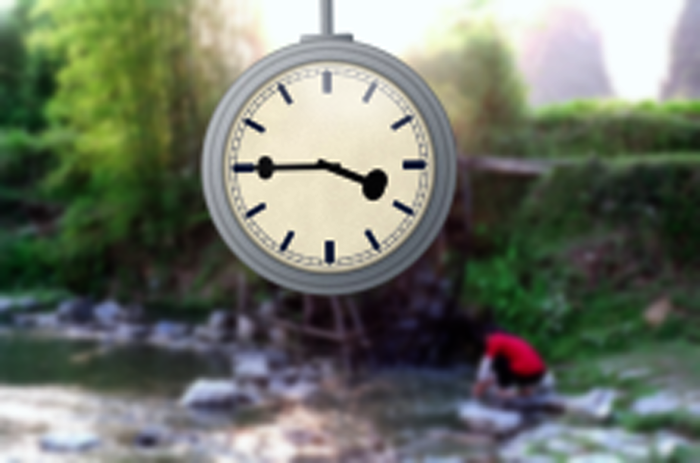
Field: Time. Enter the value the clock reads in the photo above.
3:45
